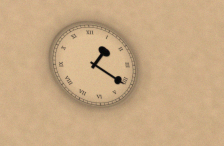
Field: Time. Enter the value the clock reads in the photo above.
1:21
